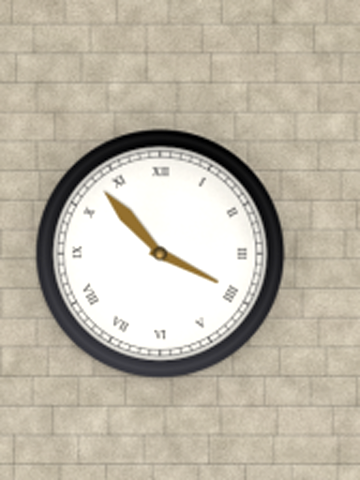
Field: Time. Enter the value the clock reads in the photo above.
3:53
